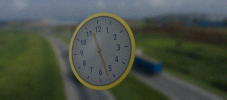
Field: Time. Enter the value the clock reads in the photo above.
11:27
